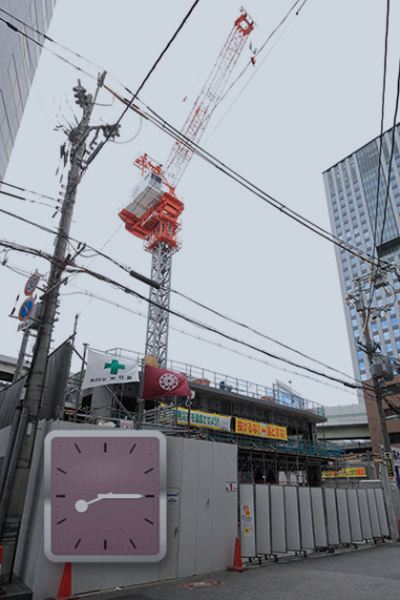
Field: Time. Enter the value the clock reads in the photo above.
8:15
